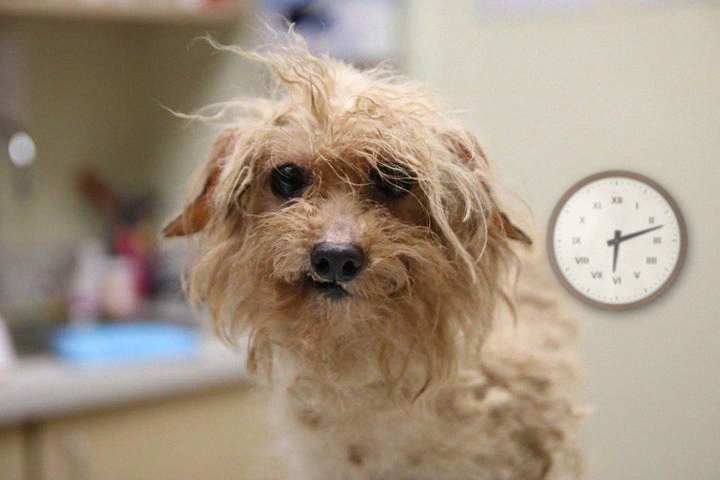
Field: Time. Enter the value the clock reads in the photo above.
6:12
